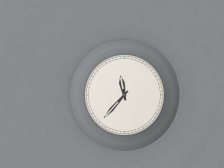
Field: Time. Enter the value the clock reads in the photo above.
11:37
